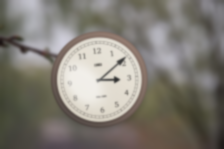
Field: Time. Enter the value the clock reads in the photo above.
3:09
